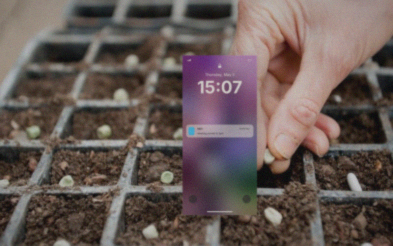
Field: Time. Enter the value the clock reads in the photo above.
15:07
